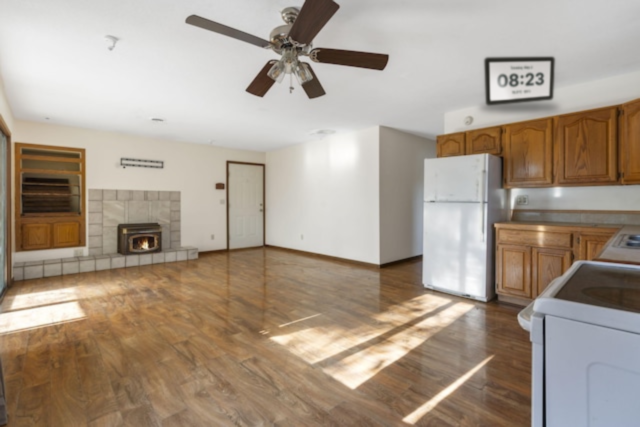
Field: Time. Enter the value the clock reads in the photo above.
8:23
